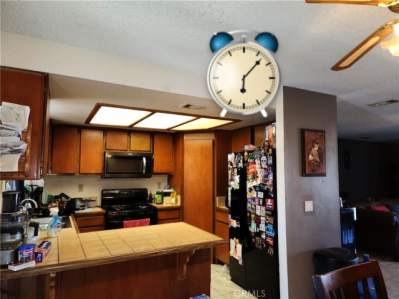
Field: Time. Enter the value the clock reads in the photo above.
6:07
